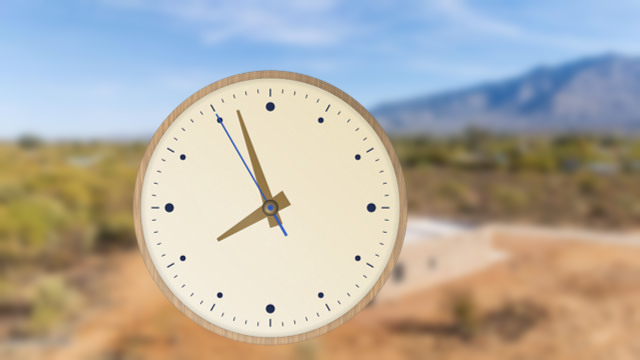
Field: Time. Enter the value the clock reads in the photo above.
7:56:55
